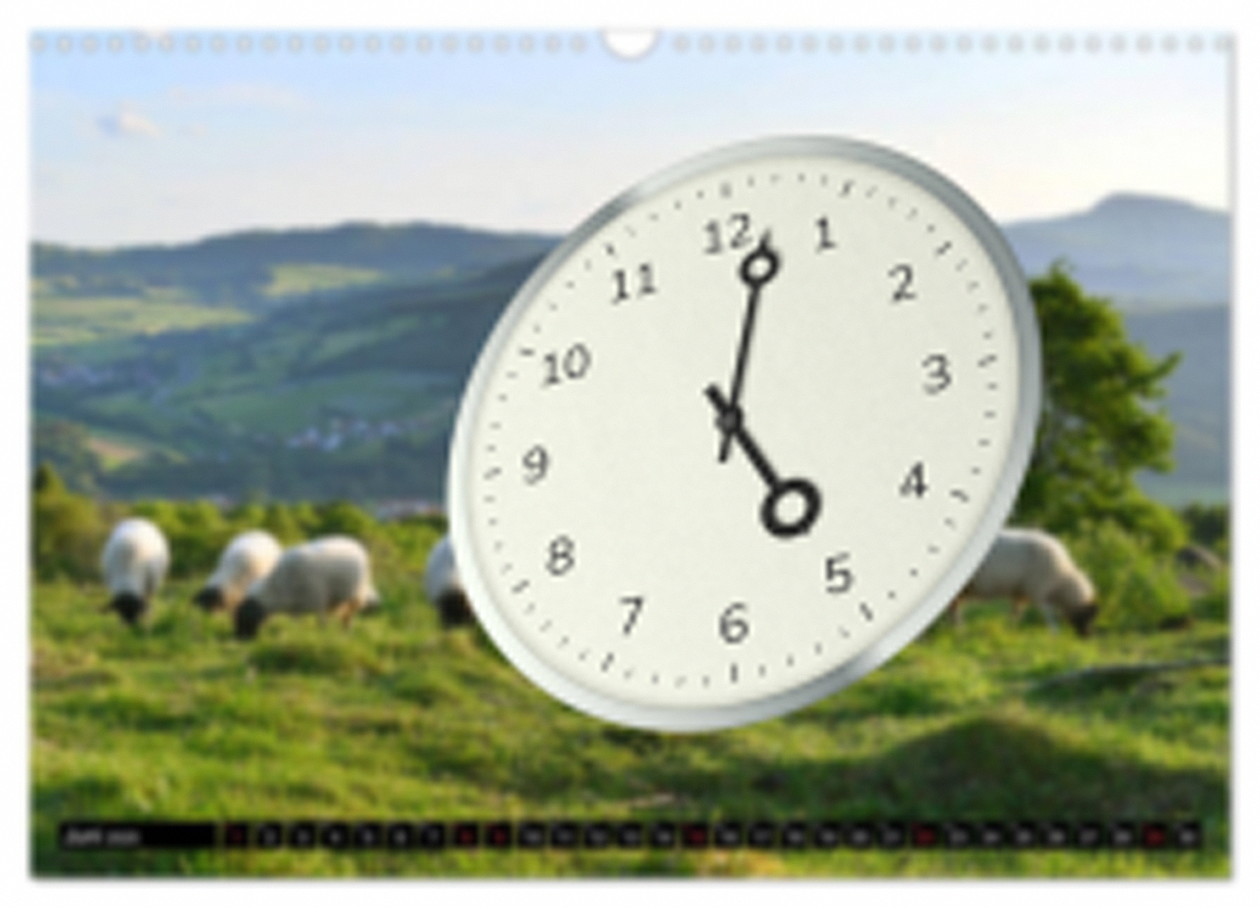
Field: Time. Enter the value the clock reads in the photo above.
5:02
